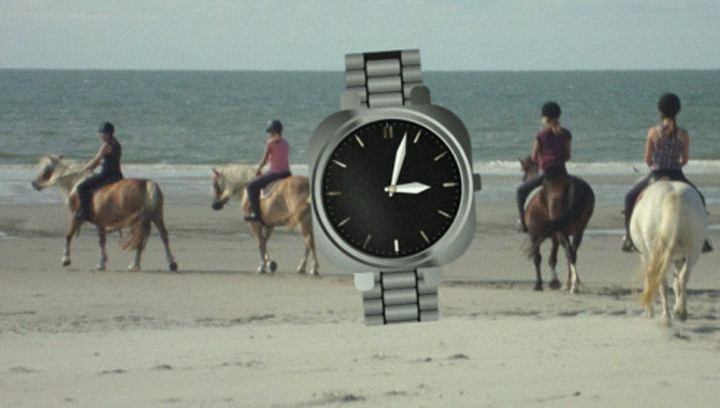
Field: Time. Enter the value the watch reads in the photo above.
3:03
